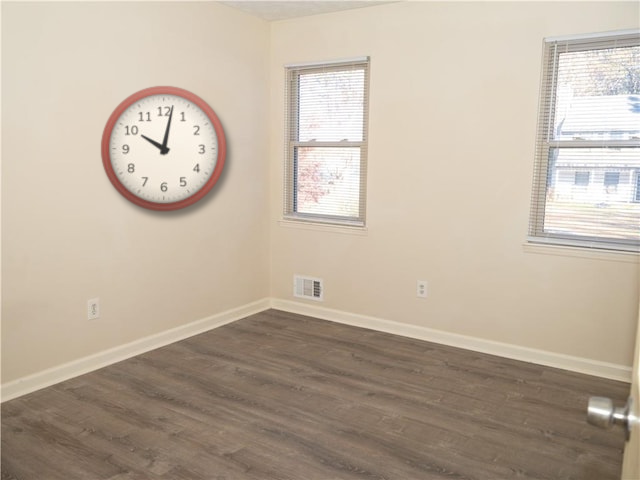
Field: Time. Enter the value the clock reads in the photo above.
10:02
